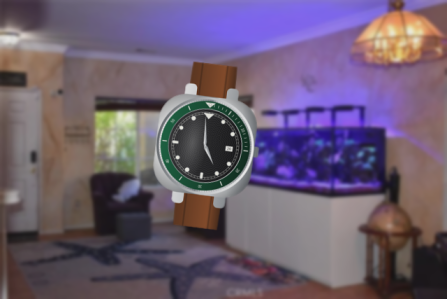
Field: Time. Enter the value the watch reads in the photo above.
4:59
